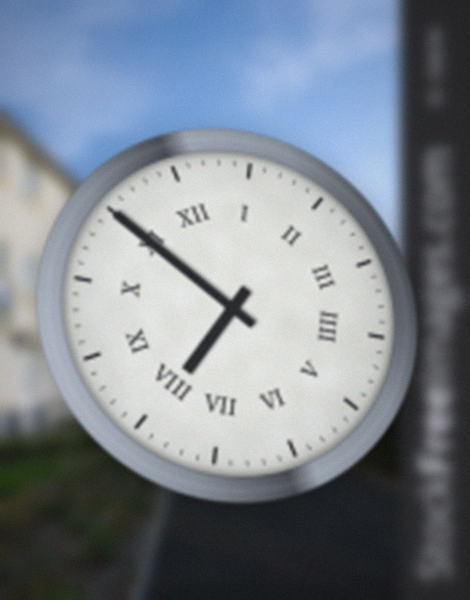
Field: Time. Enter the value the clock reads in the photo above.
7:55
